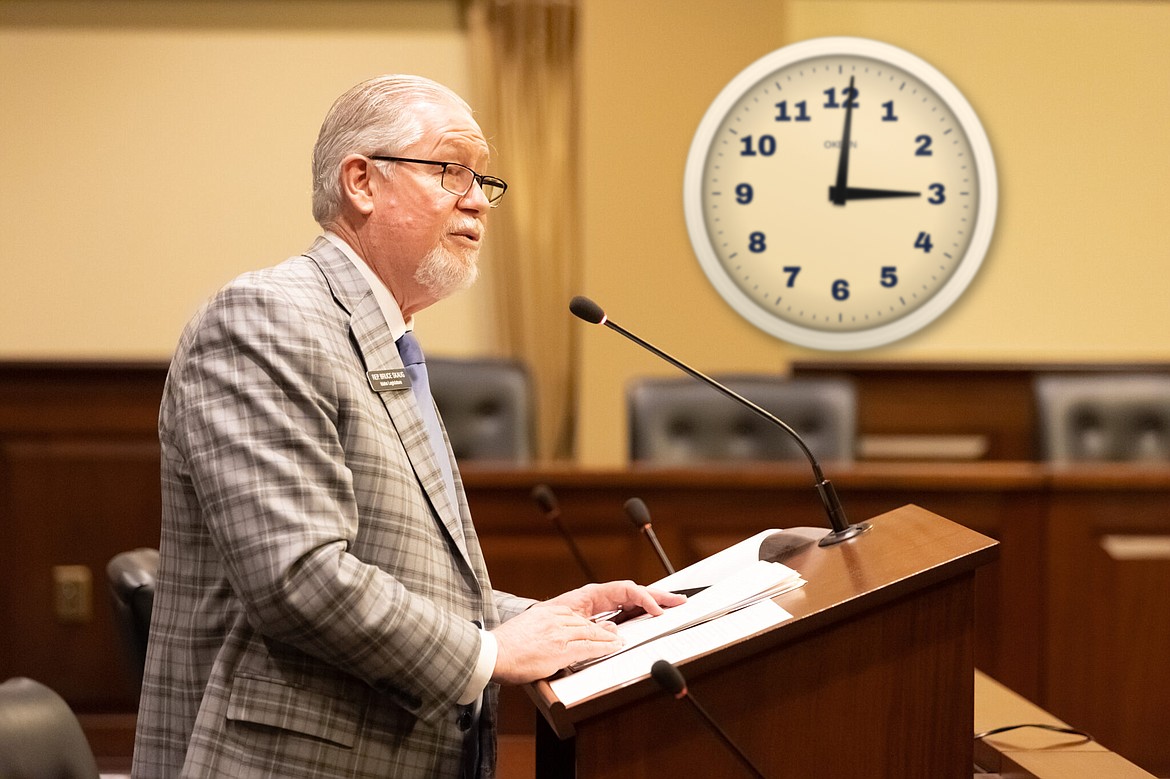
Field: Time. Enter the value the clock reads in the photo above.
3:01
